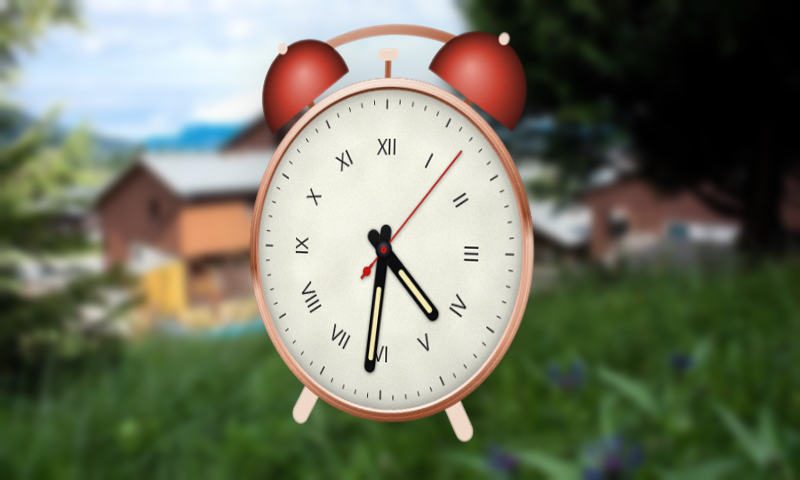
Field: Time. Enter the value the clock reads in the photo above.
4:31:07
